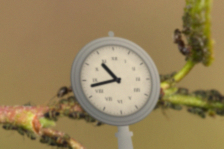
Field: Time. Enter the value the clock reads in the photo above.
10:43
